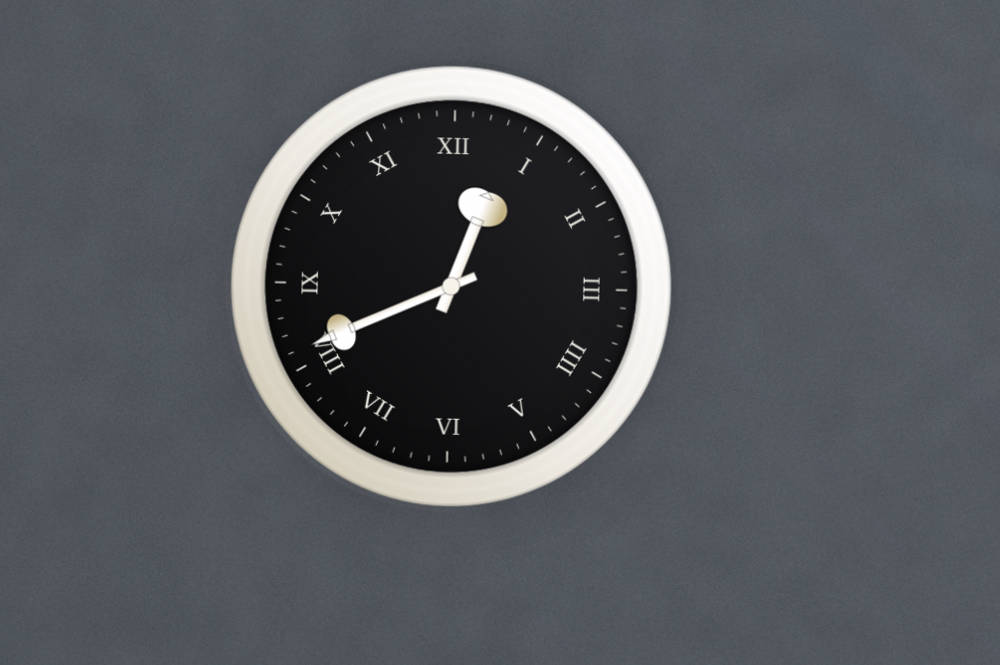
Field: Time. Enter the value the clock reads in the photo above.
12:41
